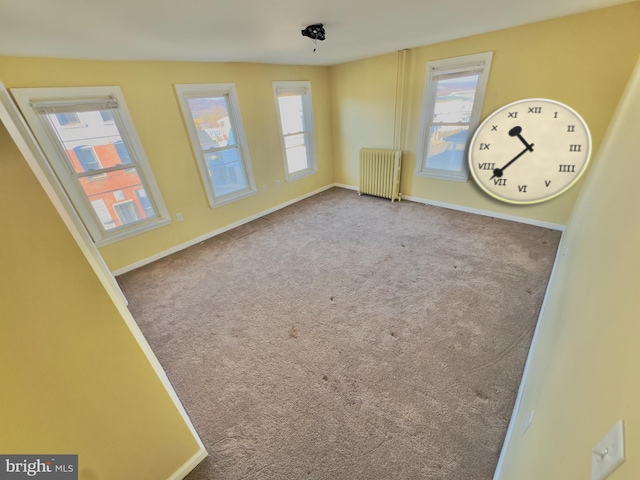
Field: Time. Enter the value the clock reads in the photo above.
10:37
